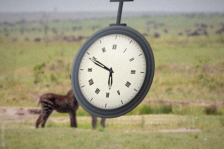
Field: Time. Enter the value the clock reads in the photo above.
5:49
